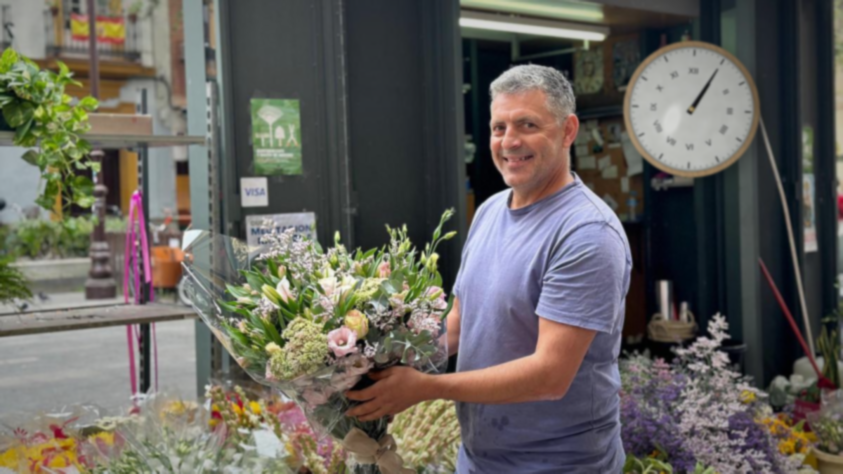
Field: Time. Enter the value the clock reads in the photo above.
1:05
